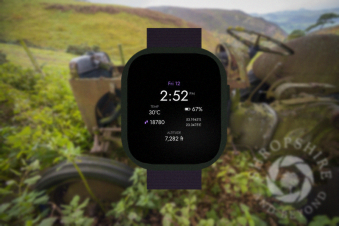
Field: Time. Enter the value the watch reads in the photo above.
2:52
